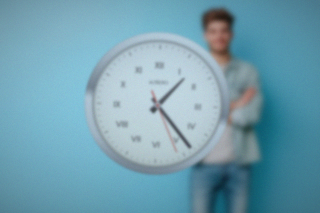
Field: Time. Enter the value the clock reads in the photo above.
1:23:26
